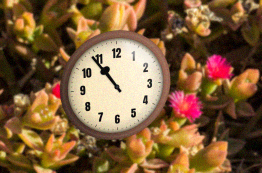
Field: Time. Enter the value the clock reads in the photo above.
10:54
